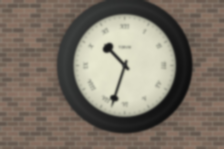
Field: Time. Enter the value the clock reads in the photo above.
10:33
